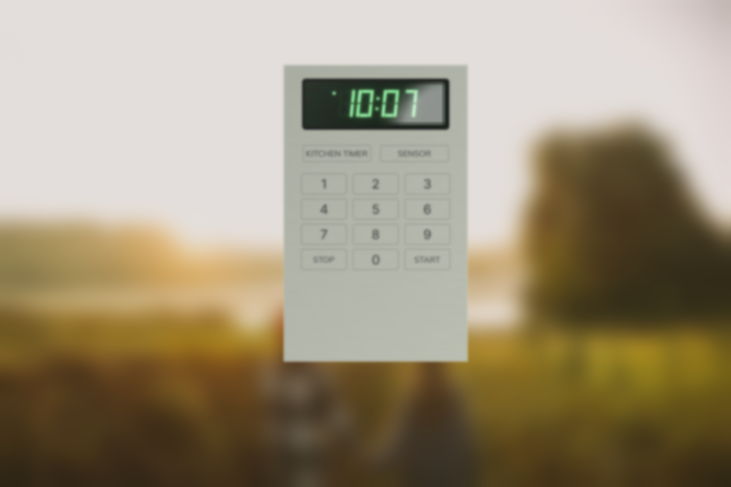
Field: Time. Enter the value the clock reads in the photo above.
10:07
